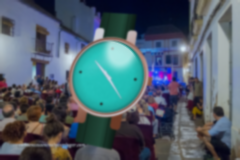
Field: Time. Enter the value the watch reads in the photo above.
10:23
